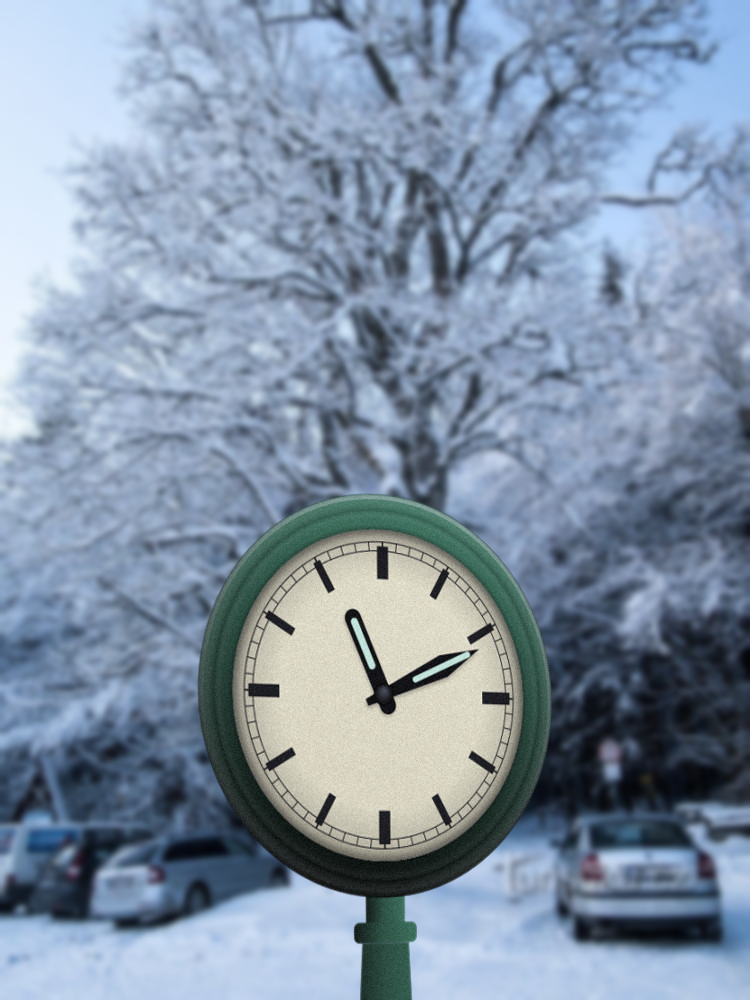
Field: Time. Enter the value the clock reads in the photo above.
11:11
